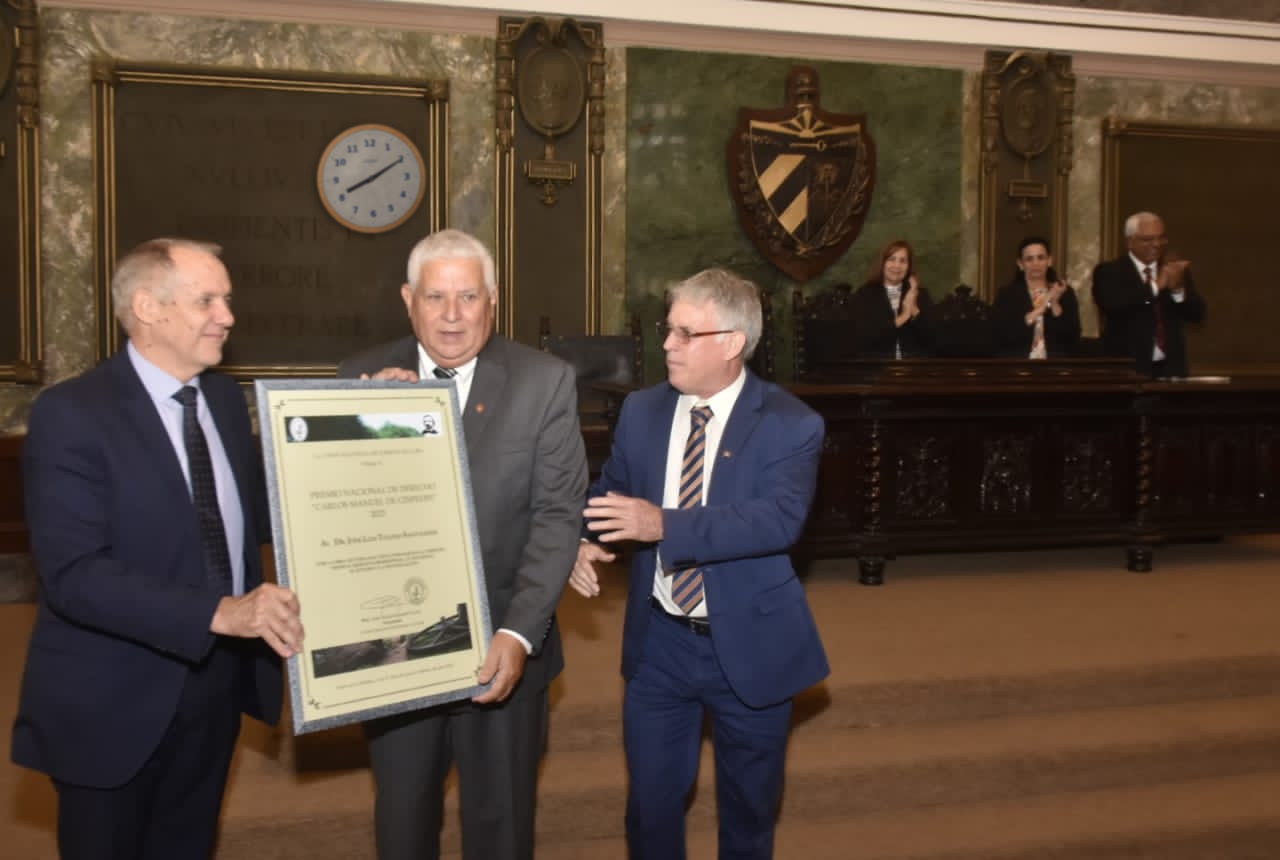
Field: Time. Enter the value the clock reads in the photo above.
8:10
